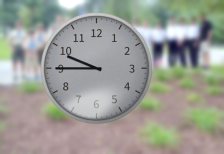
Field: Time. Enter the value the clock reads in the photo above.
9:45
